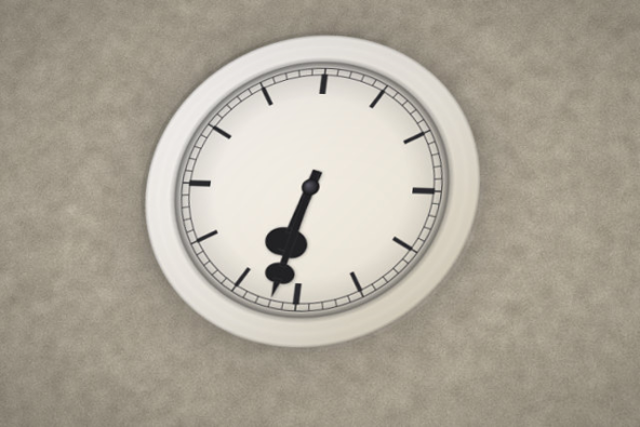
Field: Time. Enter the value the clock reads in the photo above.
6:32
